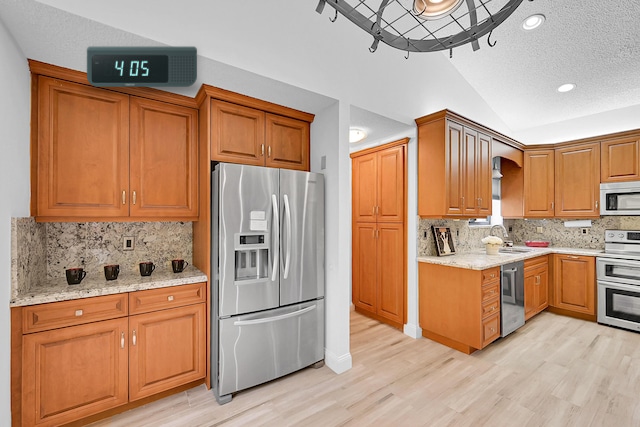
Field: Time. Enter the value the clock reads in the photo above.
4:05
